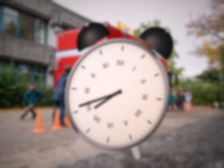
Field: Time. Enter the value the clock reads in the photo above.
7:41
